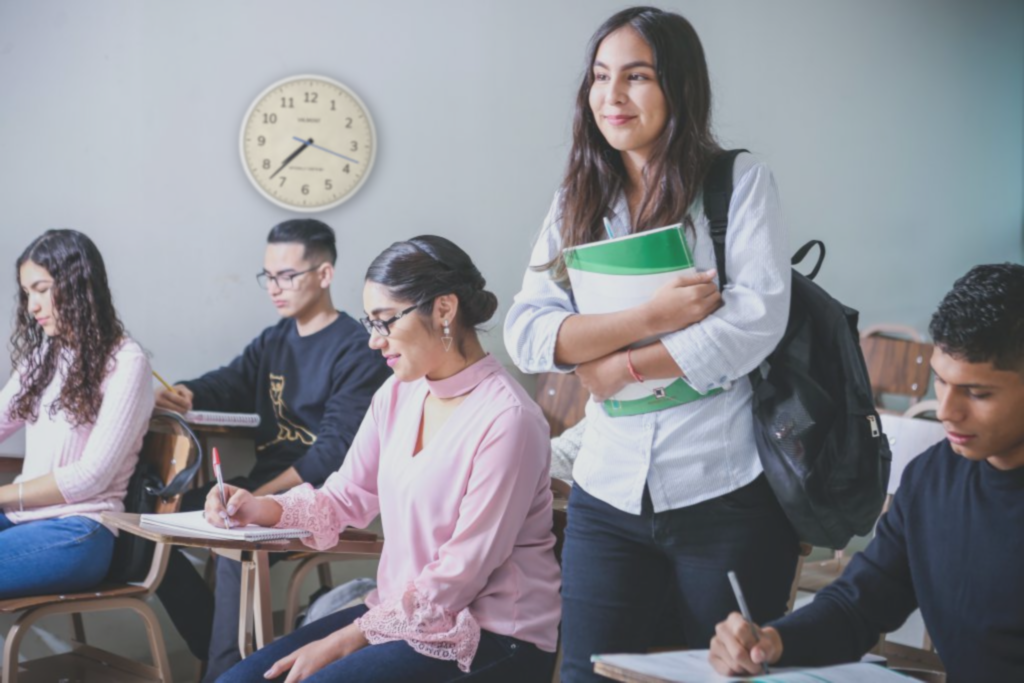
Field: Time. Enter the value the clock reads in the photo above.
7:37:18
